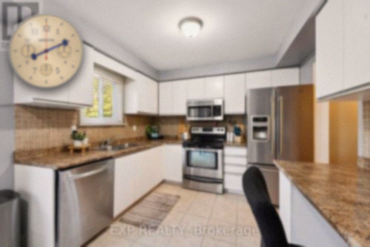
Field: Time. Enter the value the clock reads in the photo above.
8:11
